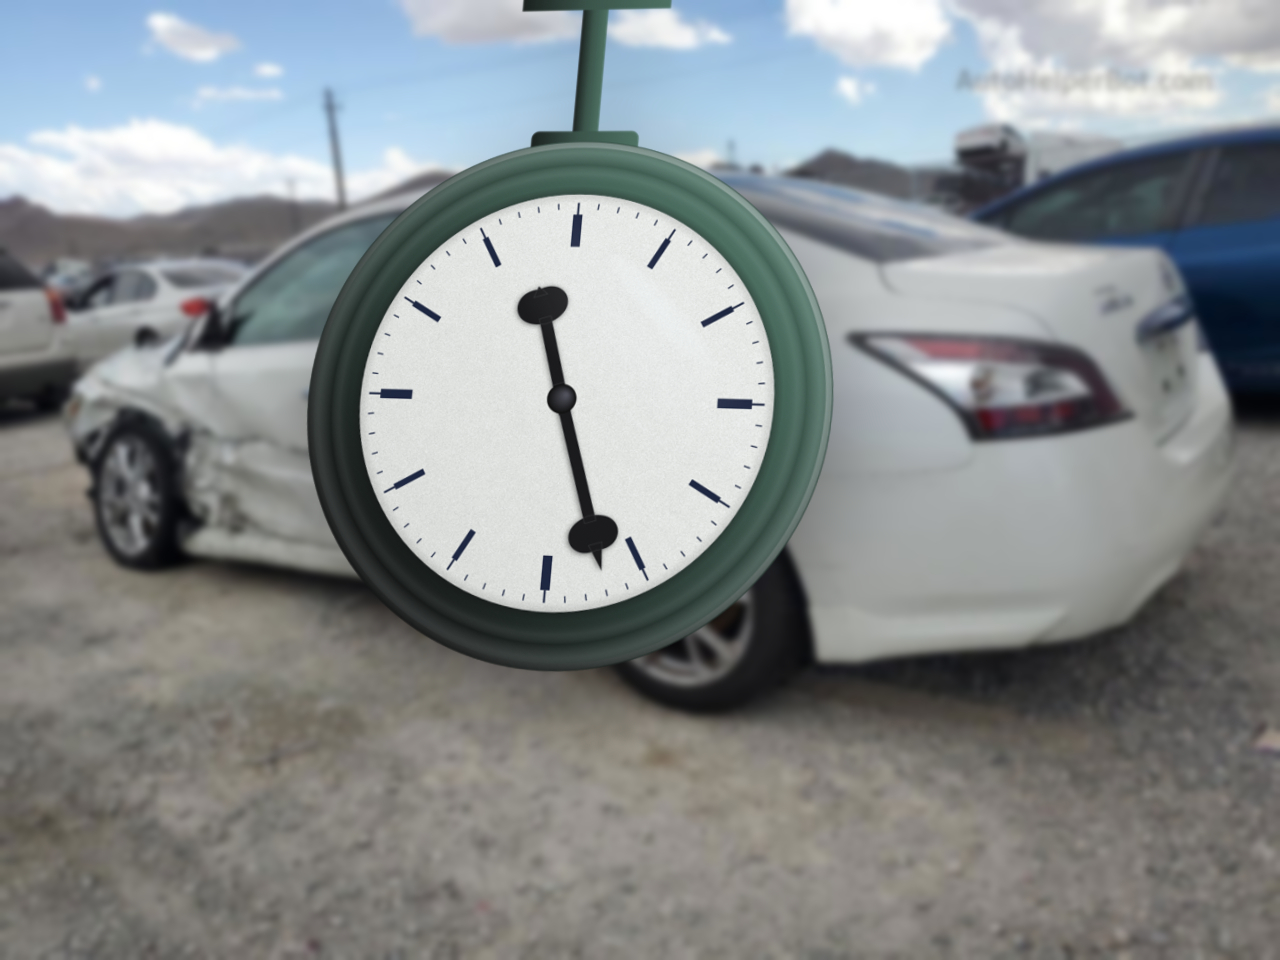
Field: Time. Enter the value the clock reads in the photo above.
11:27
